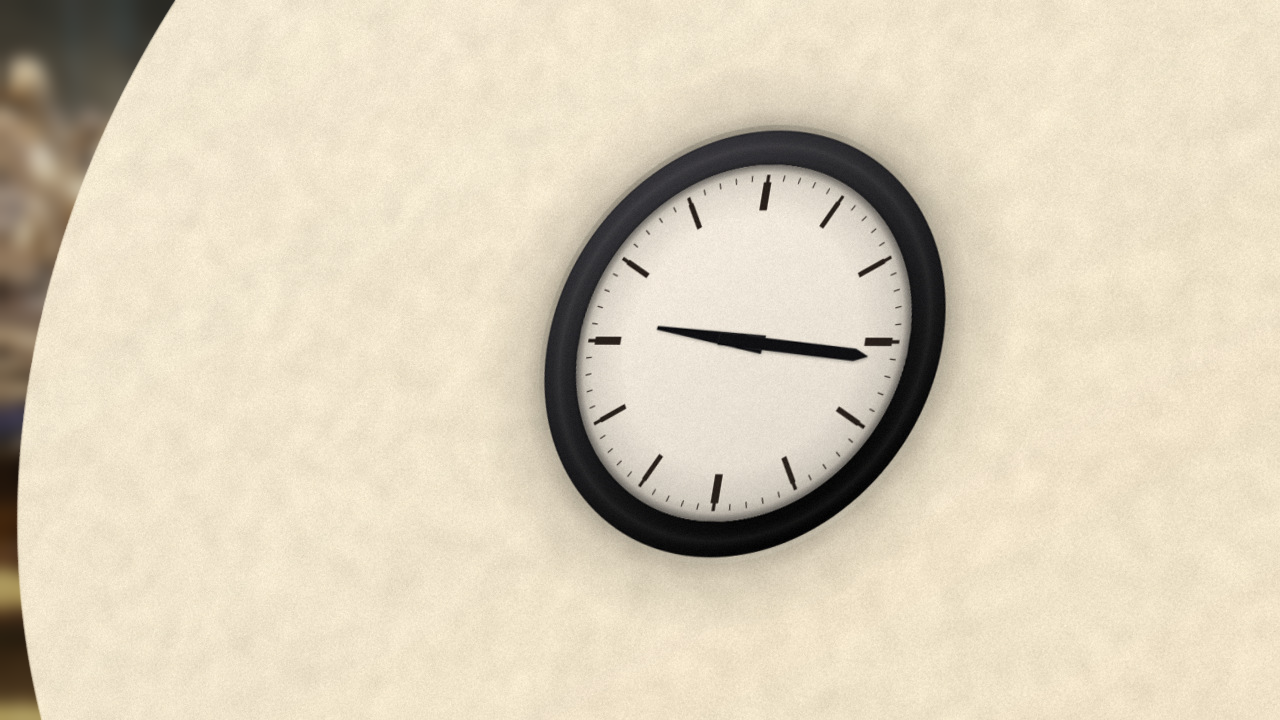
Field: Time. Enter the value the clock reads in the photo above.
9:16
